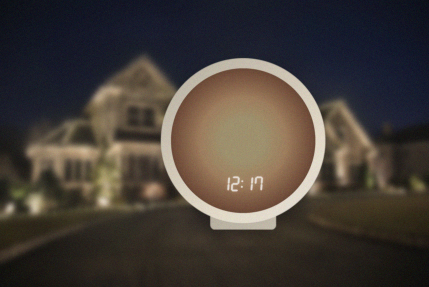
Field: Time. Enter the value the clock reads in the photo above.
12:17
